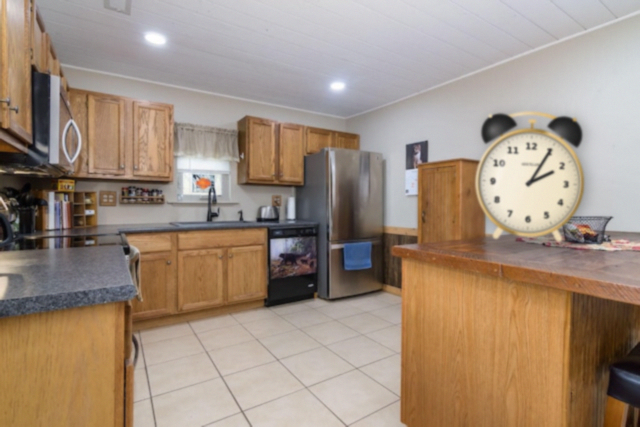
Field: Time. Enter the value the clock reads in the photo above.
2:05
